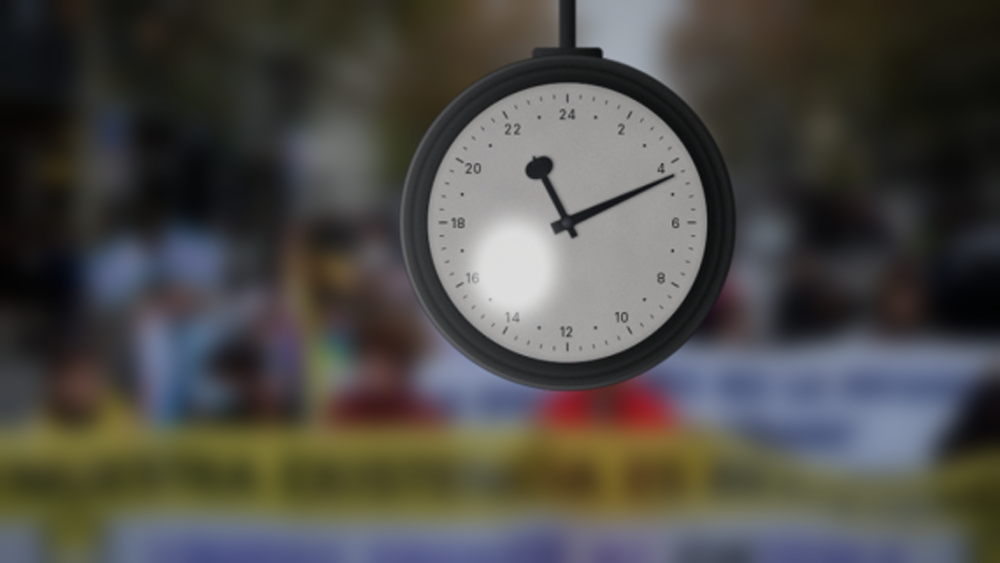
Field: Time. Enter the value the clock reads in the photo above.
22:11
